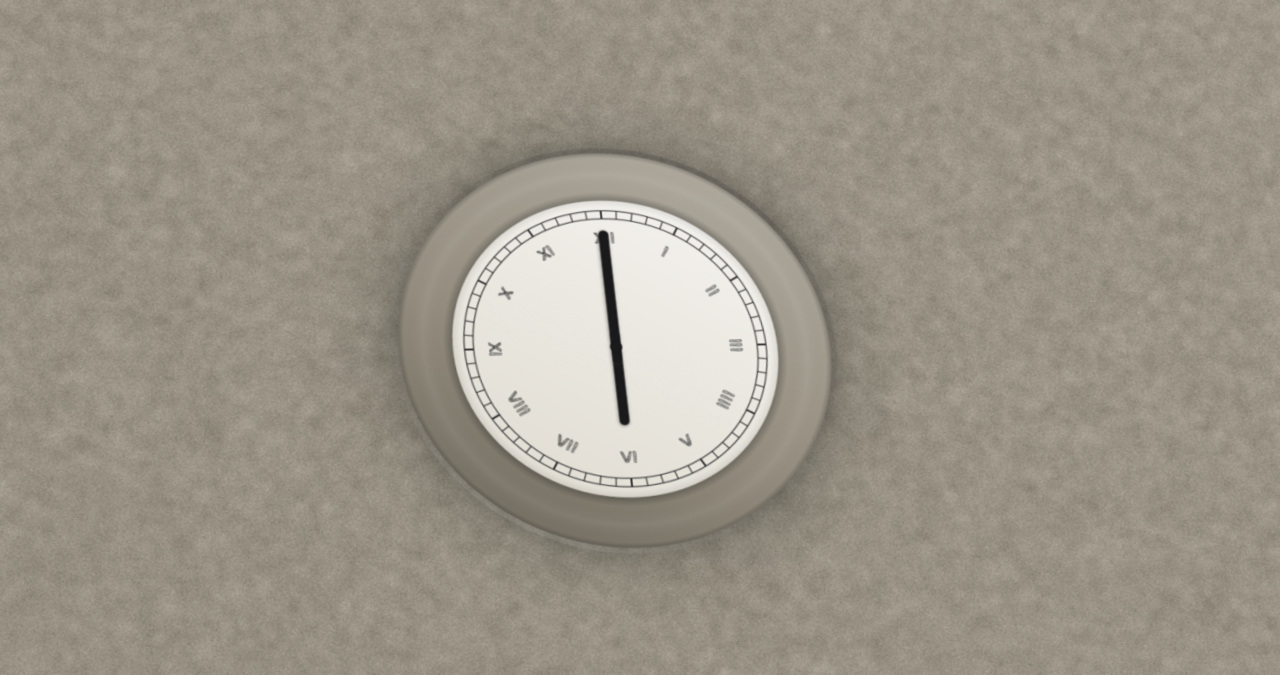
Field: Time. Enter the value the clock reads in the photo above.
6:00
